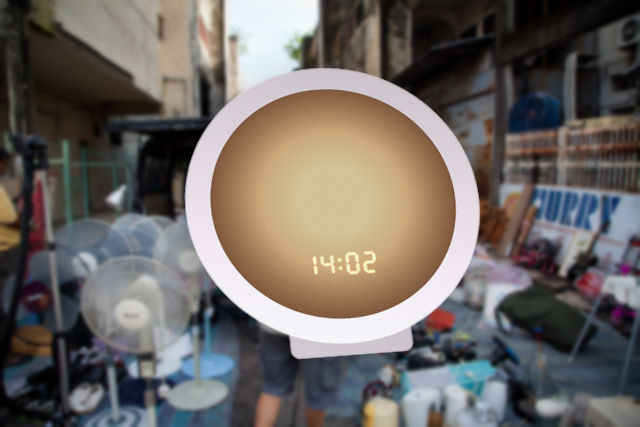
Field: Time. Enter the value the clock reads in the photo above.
14:02
